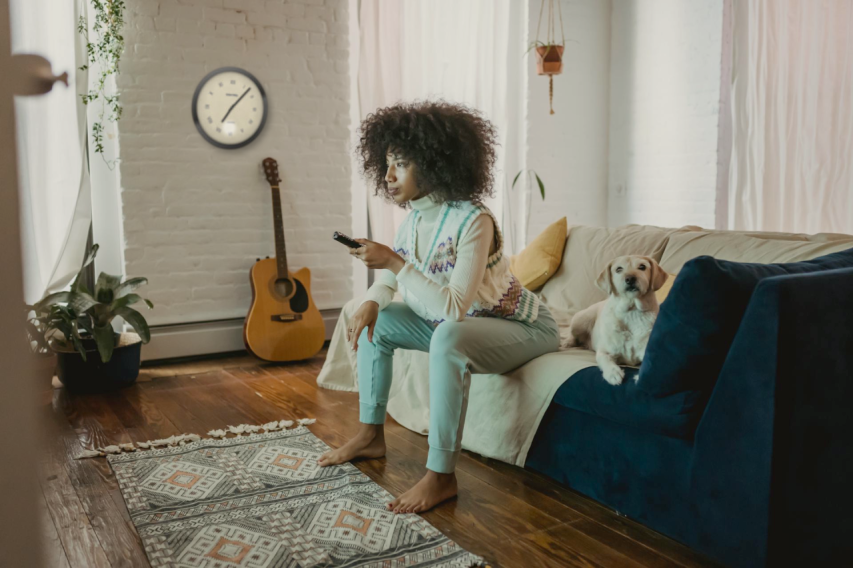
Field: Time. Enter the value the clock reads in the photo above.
7:07
